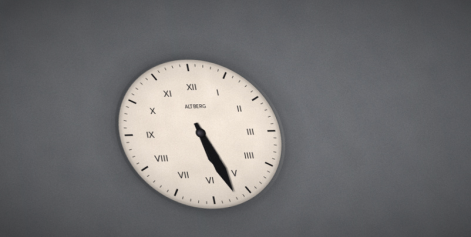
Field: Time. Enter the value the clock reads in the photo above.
5:27
